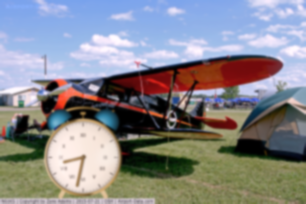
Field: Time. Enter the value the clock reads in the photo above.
8:32
